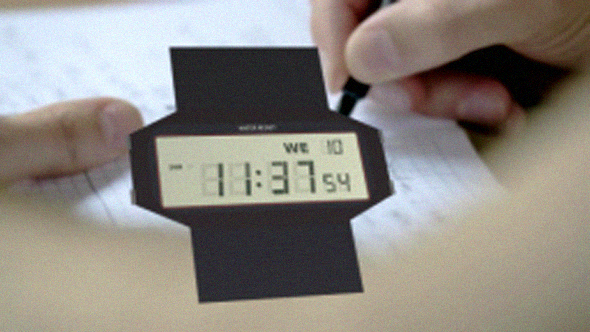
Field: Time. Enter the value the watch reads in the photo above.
11:37:54
